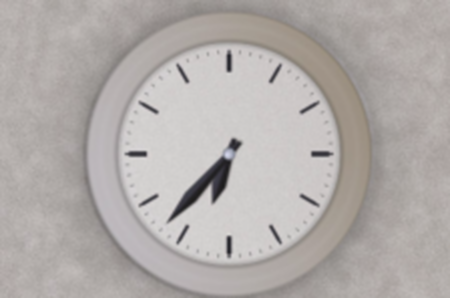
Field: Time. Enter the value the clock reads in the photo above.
6:37
